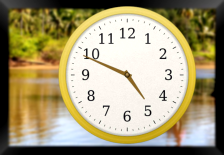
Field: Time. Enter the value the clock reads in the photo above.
4:49
